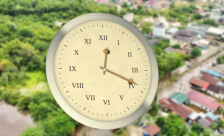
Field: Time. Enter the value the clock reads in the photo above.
12:19
